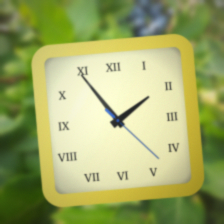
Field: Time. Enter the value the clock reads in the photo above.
1:54:23
